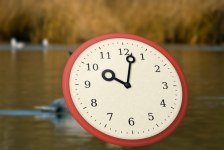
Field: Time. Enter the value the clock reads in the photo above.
10:02
